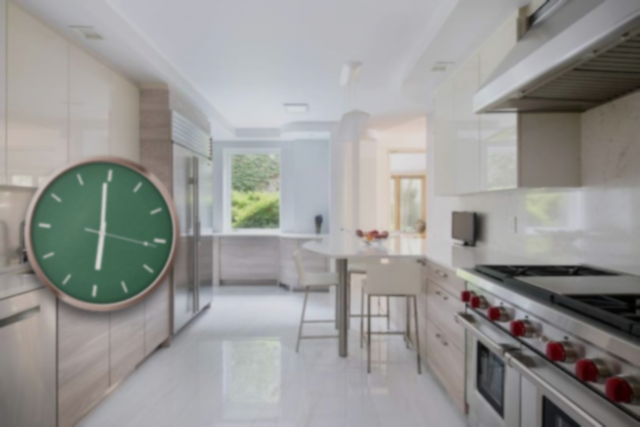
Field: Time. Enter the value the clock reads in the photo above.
5:59:16
